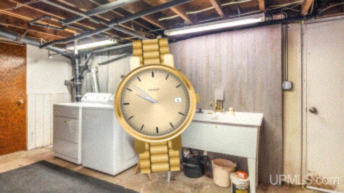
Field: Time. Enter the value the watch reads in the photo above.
9:52
